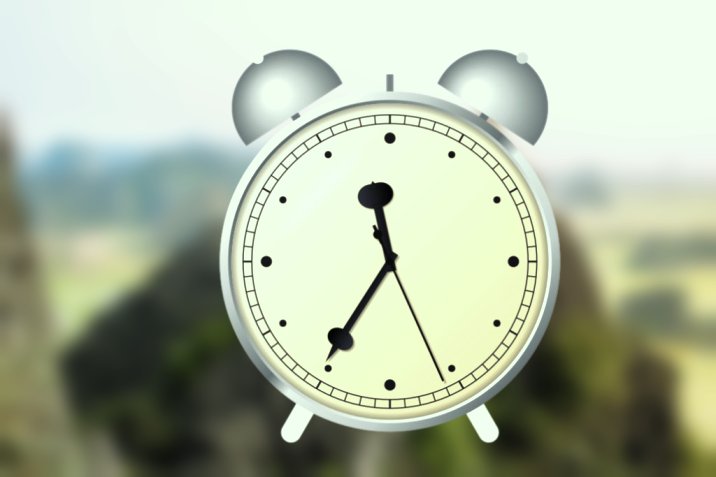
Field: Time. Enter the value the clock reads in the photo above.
11:35:26
